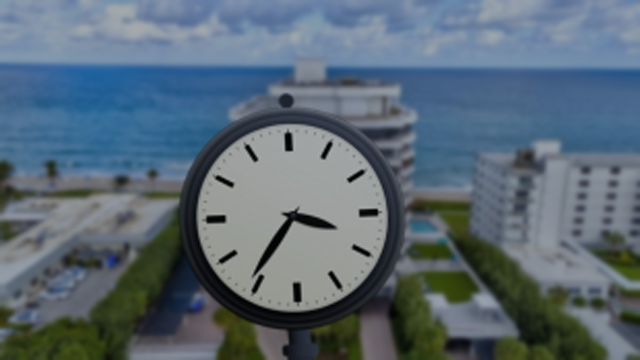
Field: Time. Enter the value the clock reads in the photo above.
3:36
